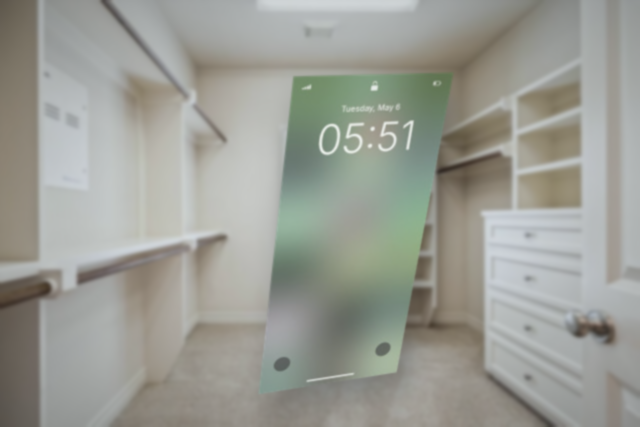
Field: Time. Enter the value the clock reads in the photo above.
5:51
